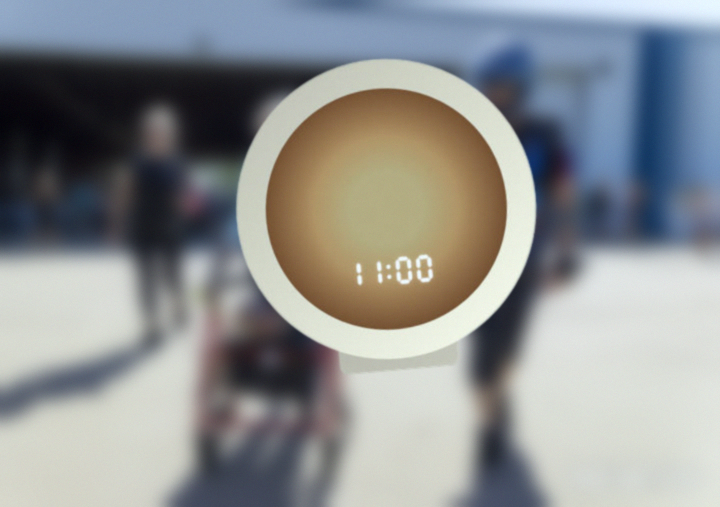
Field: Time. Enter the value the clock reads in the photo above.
11:00
